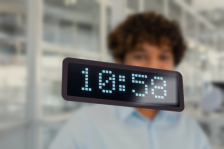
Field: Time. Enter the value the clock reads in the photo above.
10:58
